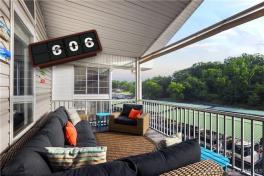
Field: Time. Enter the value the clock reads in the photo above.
6:06
